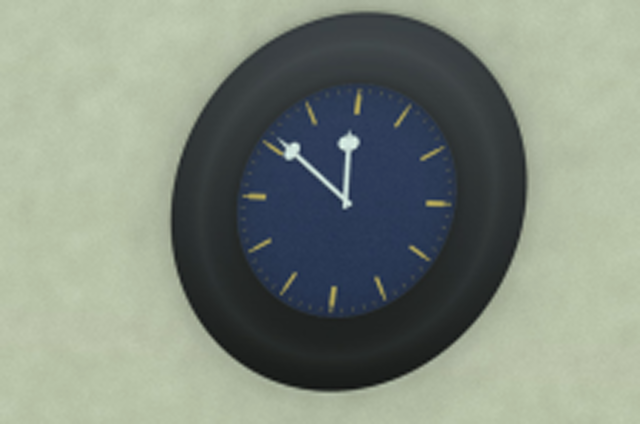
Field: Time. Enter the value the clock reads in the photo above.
11:51
